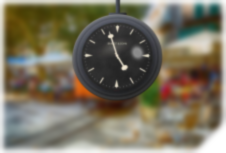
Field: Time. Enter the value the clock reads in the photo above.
4:57
